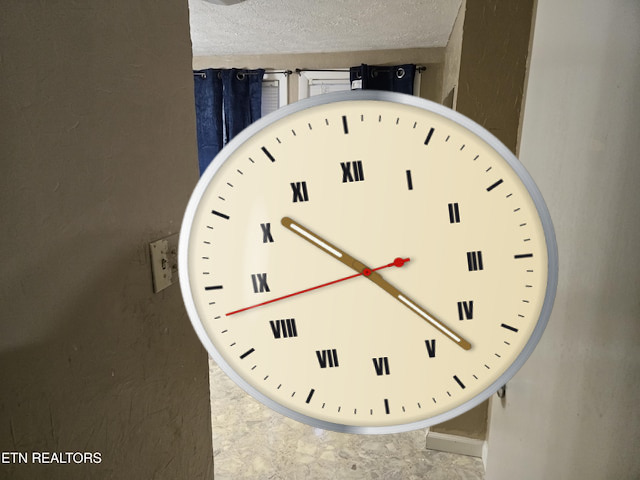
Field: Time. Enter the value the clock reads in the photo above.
10:22:43
